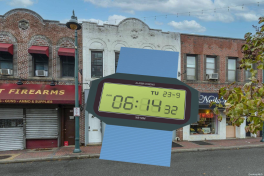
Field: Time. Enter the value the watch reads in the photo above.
6:14:32
